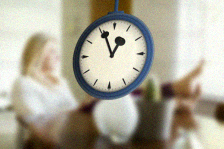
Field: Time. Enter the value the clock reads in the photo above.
12:56
